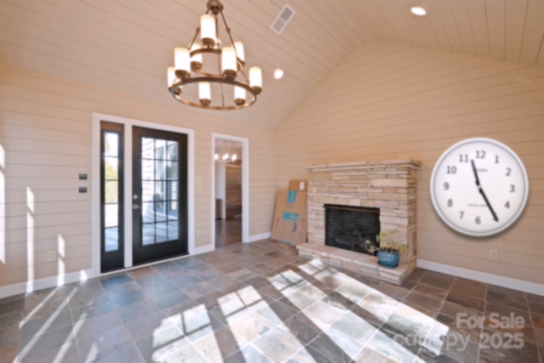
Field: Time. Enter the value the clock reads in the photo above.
11:25
